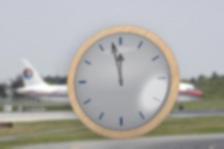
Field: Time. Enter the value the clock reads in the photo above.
11:58
